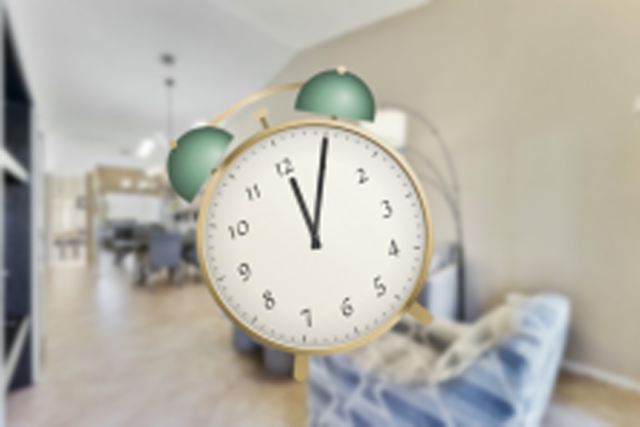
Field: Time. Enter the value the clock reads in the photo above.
12:05
